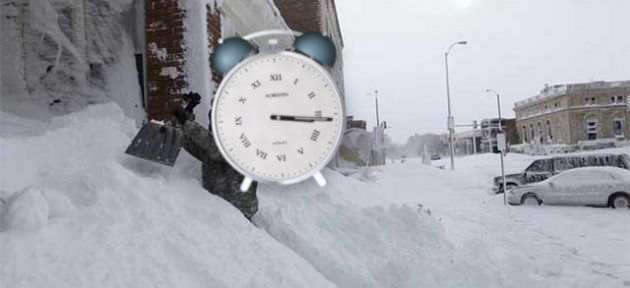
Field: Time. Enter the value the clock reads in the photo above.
3:16
